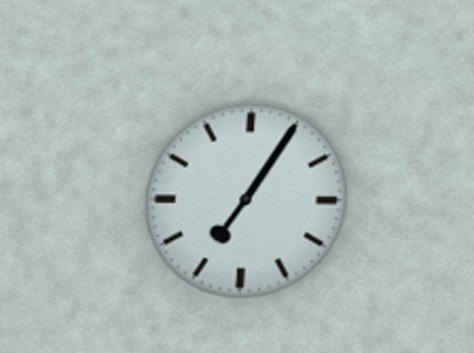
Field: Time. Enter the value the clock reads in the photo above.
7:05
